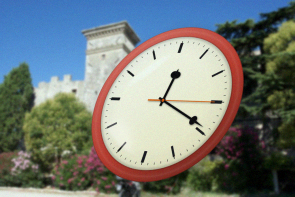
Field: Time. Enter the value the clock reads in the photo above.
12:19:15
